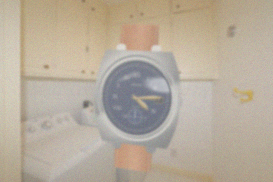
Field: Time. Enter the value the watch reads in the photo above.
4:14
